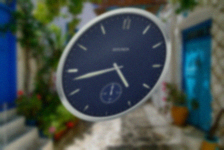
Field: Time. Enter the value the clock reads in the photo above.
4:43
